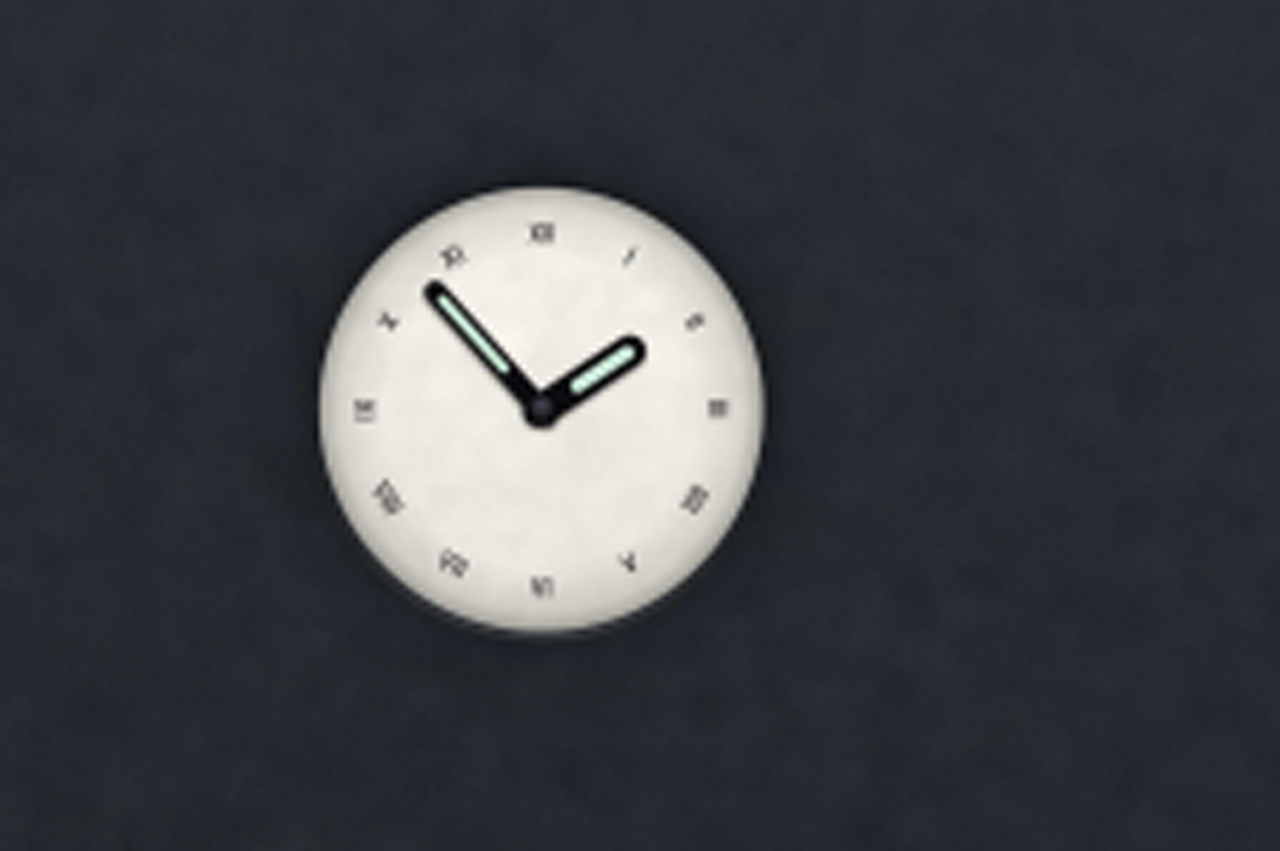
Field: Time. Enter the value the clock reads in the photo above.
1:53
